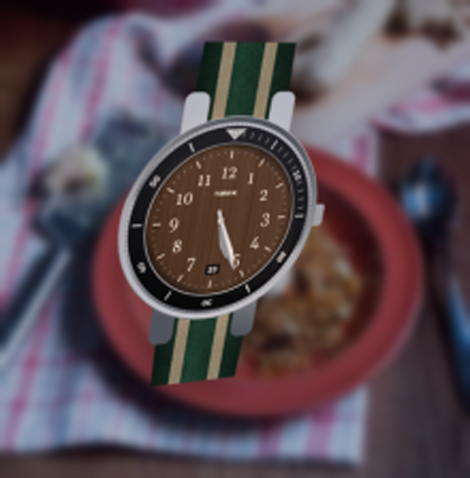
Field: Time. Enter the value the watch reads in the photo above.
5:26
